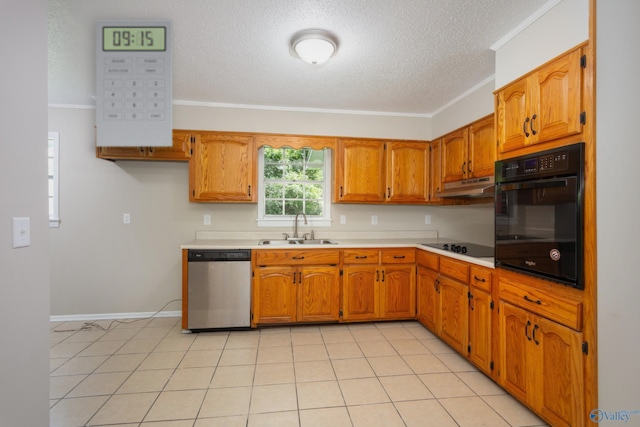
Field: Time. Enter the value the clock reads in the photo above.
9:15
